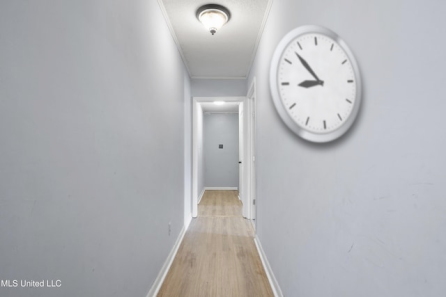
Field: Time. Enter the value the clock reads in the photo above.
8:53
